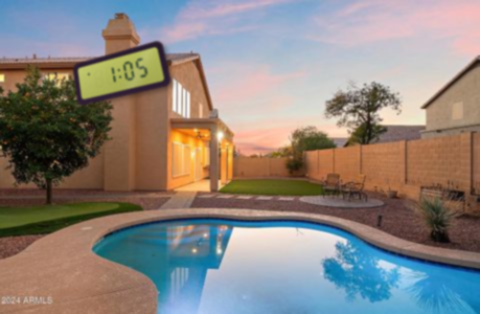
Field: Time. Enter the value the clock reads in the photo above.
1:05
